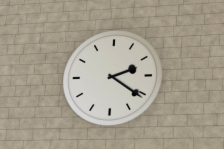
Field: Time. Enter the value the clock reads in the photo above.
2:21
